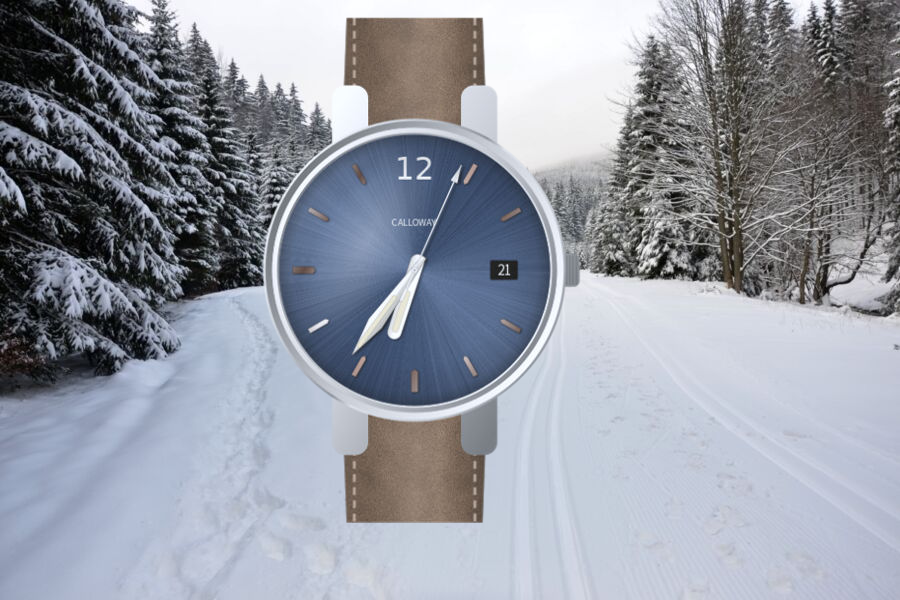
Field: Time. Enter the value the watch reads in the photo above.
6:36:04
